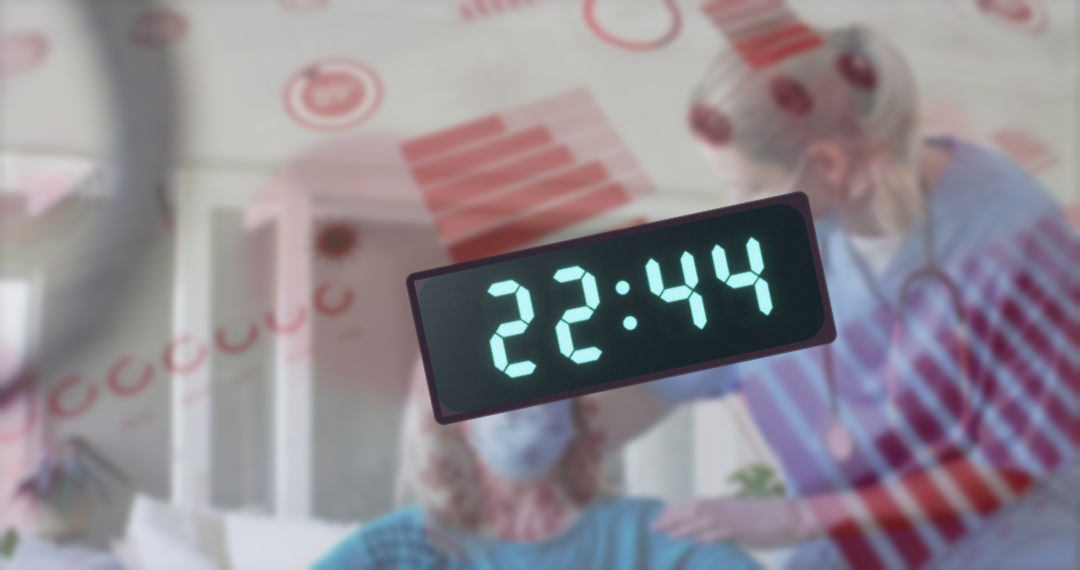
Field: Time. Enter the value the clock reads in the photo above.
22:44
